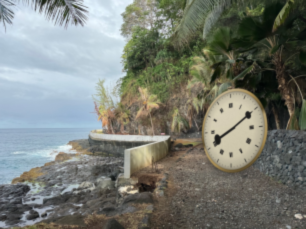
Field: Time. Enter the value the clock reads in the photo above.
8:10
